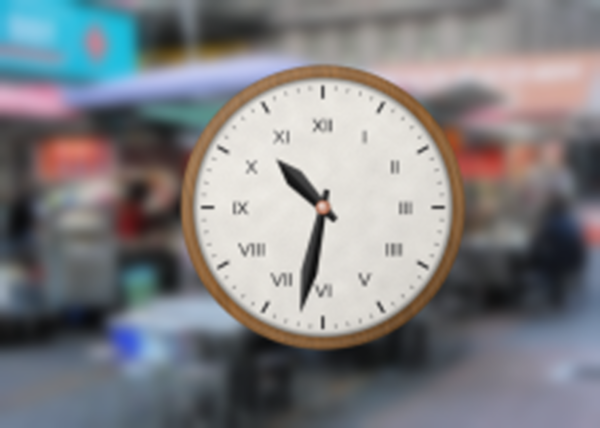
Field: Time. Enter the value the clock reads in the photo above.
10:32
